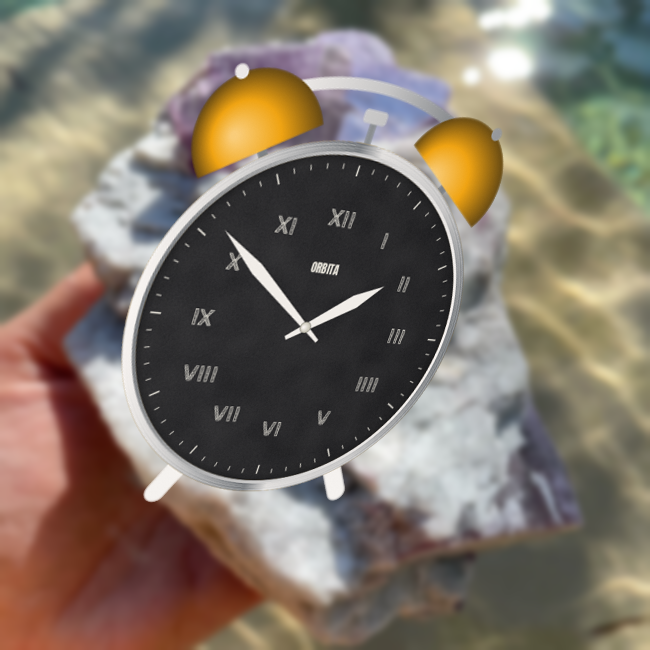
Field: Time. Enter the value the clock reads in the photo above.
1:51
